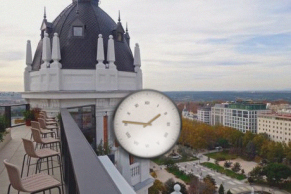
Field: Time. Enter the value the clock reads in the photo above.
1:46
